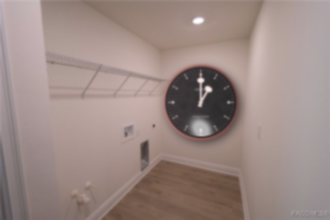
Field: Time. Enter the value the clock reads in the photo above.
1:00
